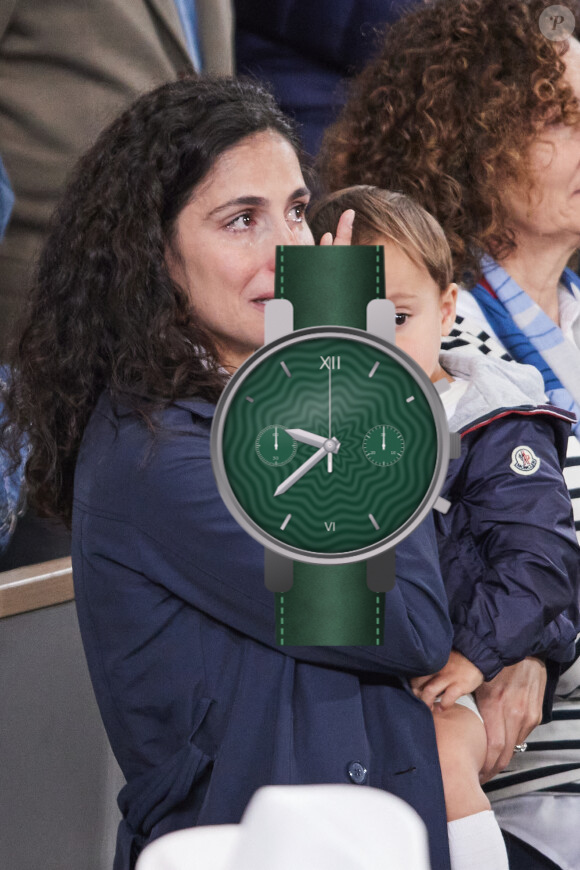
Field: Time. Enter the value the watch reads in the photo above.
9:38
